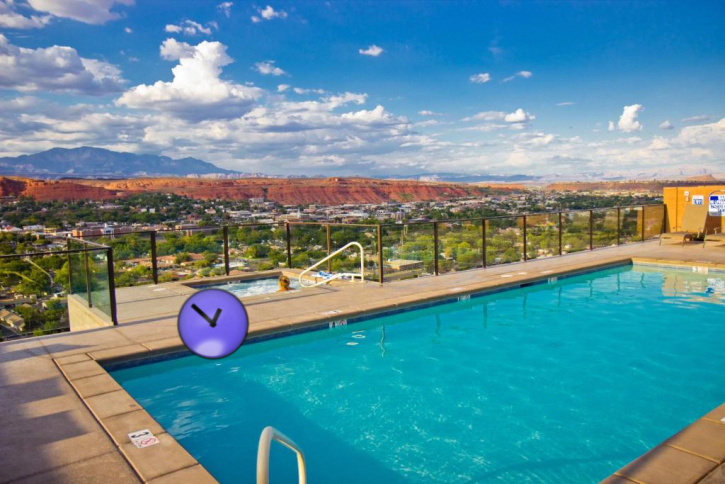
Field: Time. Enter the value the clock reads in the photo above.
12:52
